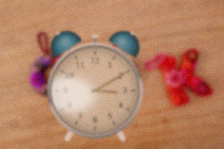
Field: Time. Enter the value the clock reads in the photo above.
3:10
